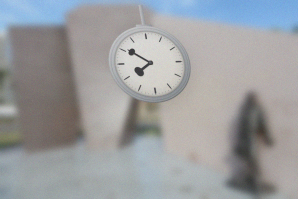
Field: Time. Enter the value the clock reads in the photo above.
7:51
